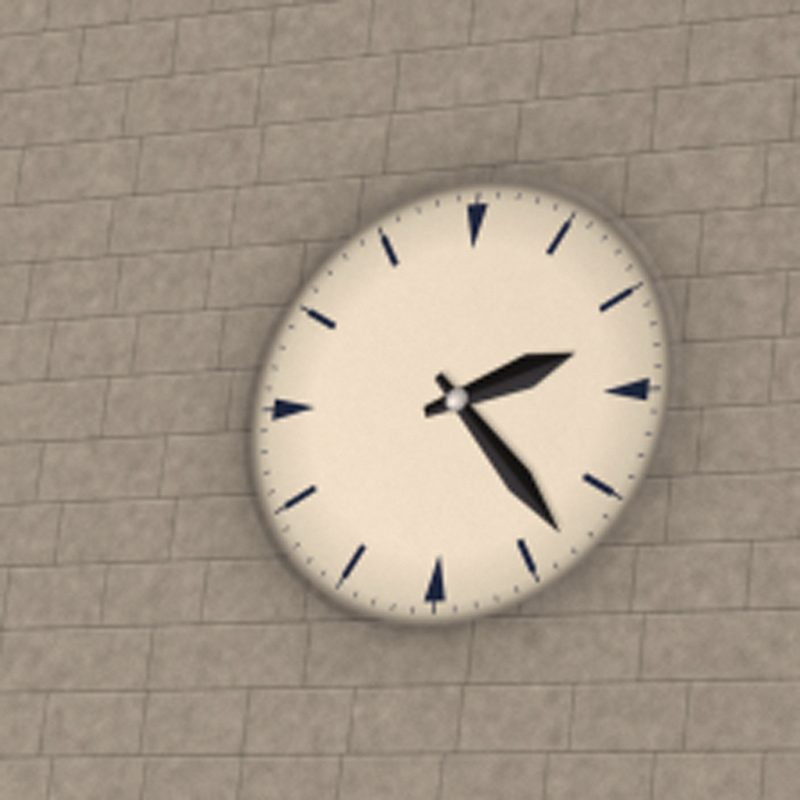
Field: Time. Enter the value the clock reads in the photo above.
2:23
